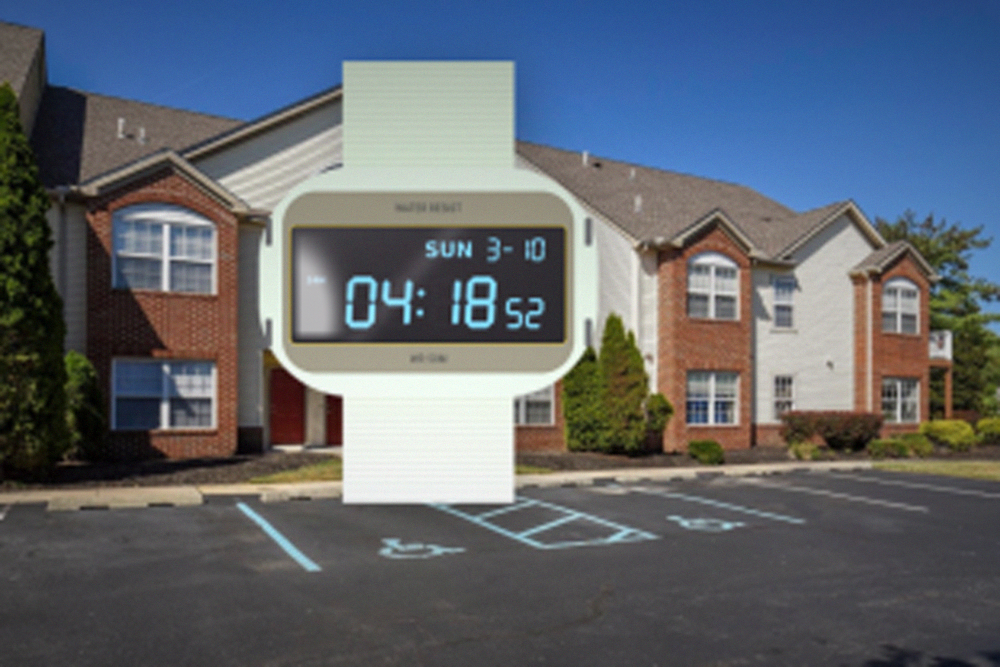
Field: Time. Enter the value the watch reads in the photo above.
4:18:52
